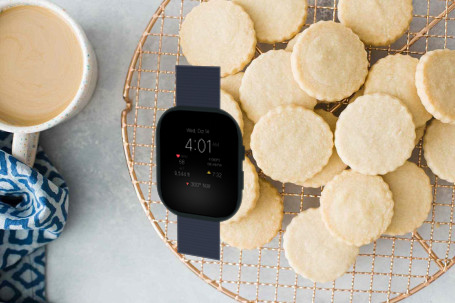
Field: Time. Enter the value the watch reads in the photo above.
4:01
